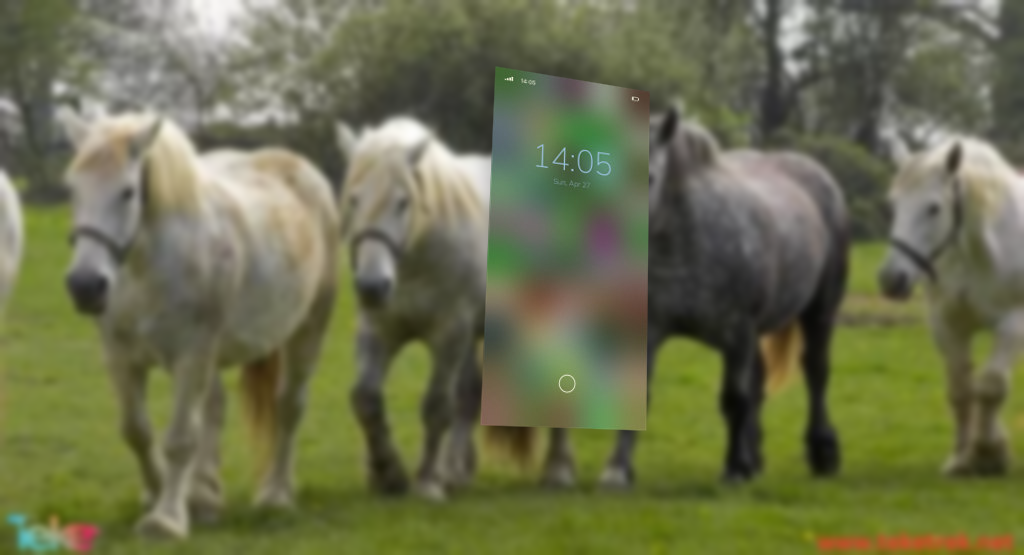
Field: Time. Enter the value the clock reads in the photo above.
14:05
